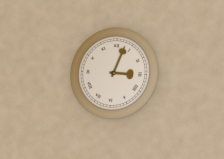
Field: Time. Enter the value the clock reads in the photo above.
3:03
